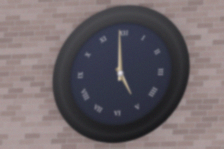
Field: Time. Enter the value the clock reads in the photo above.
4:59
